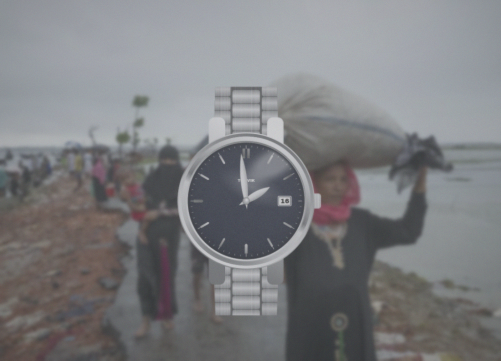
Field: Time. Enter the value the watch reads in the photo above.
1:59
